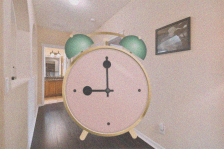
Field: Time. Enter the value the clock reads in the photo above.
9:00
